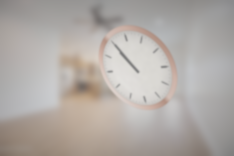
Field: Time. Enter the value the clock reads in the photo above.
10:55
